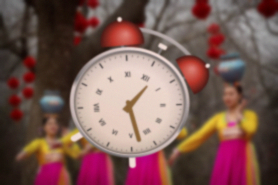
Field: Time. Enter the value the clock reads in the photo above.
12:23
